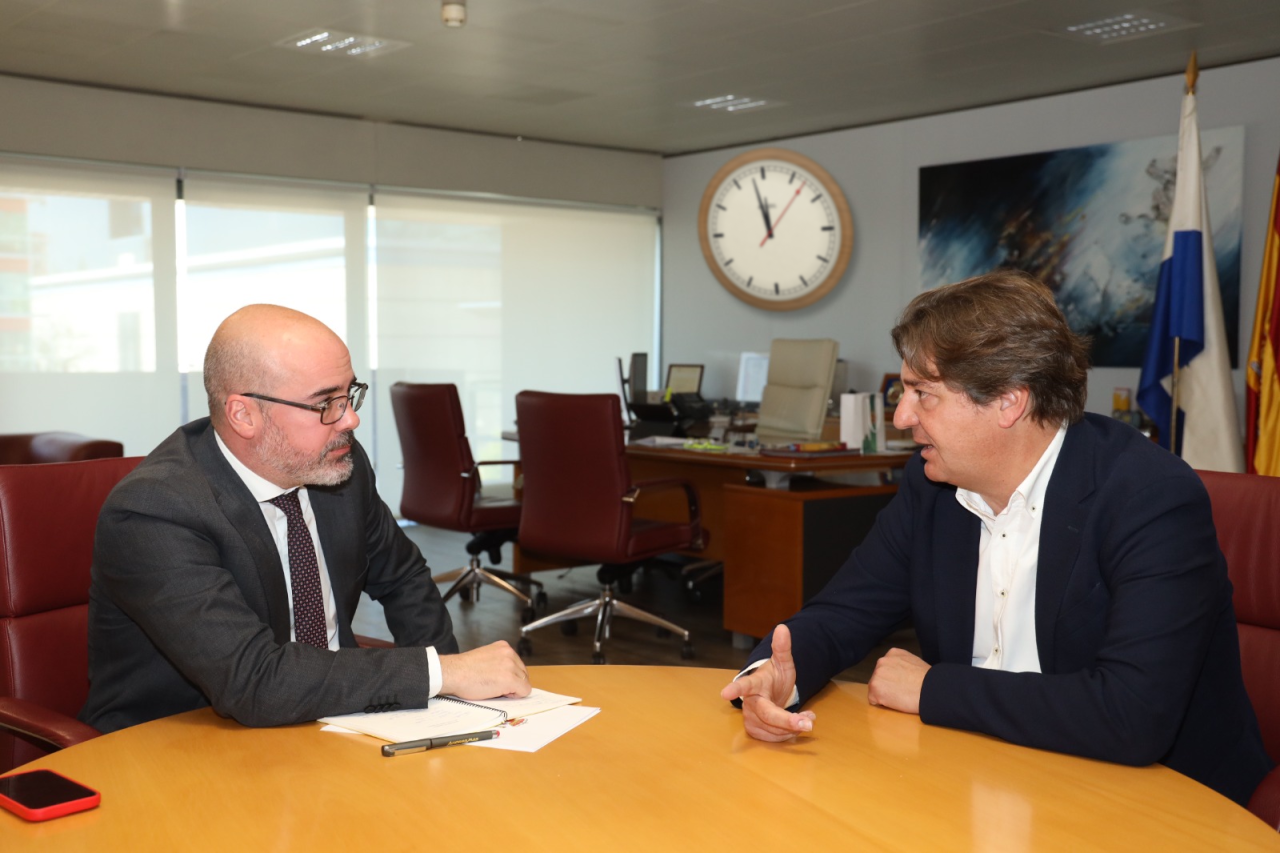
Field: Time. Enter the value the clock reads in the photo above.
11:58:07
